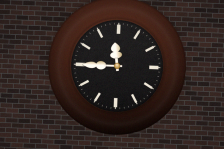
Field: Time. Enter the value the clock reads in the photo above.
11:45
